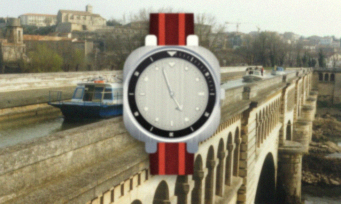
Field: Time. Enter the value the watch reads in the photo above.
4:57
